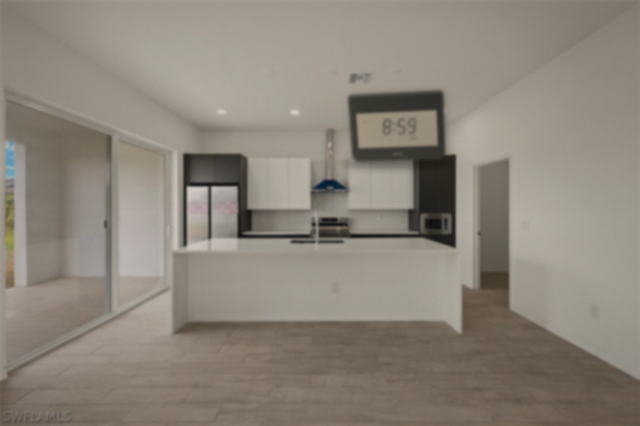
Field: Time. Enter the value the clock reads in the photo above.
8:59
